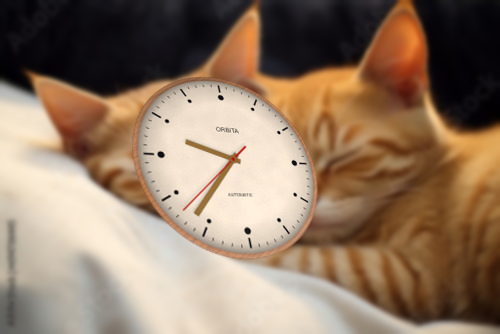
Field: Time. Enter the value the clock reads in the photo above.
9:36:38
